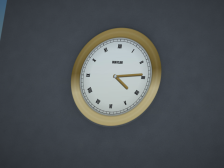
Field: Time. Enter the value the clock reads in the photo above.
4:14
